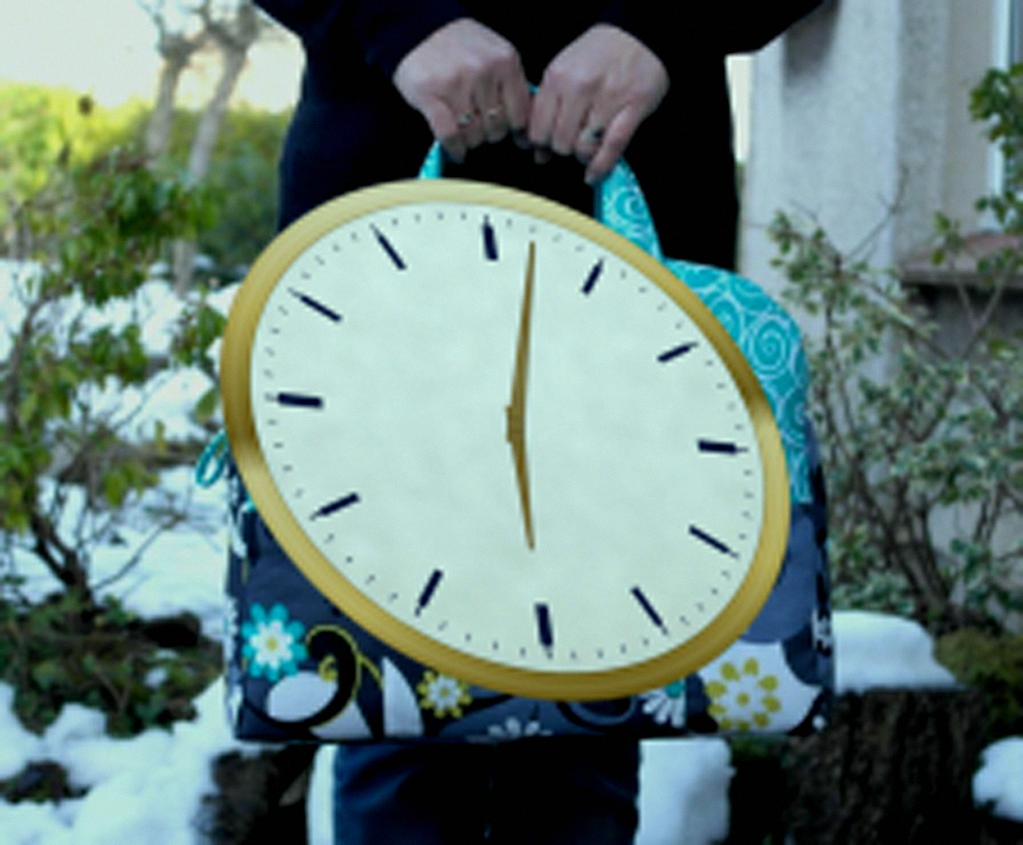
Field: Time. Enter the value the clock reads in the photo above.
6:02
